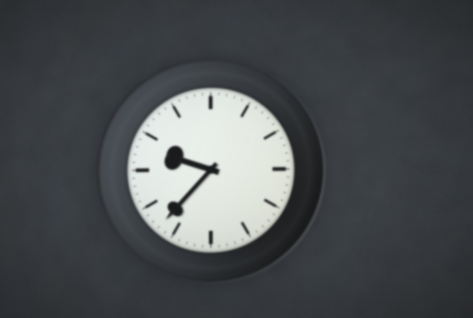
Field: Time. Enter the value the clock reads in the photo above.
9:37
